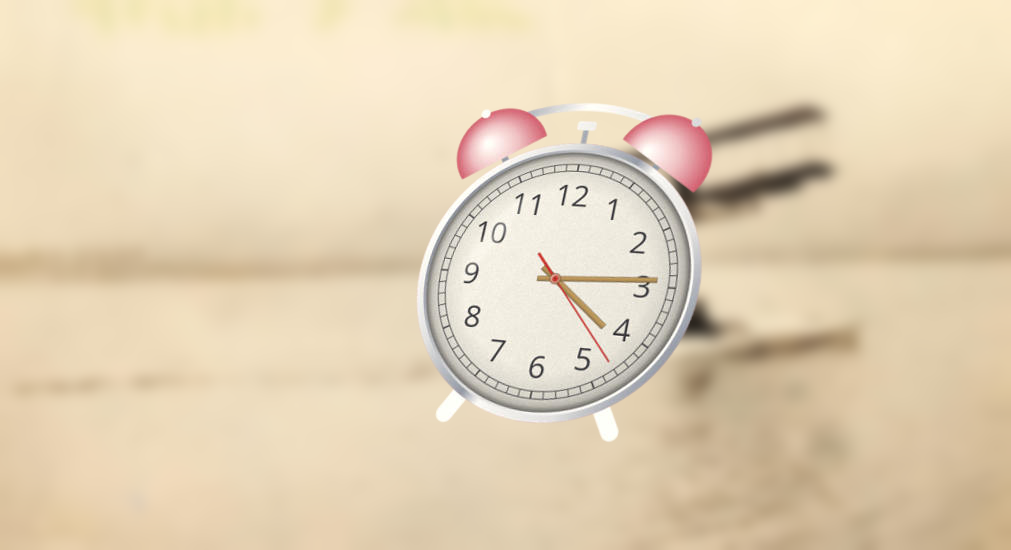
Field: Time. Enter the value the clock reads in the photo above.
4:14:23
